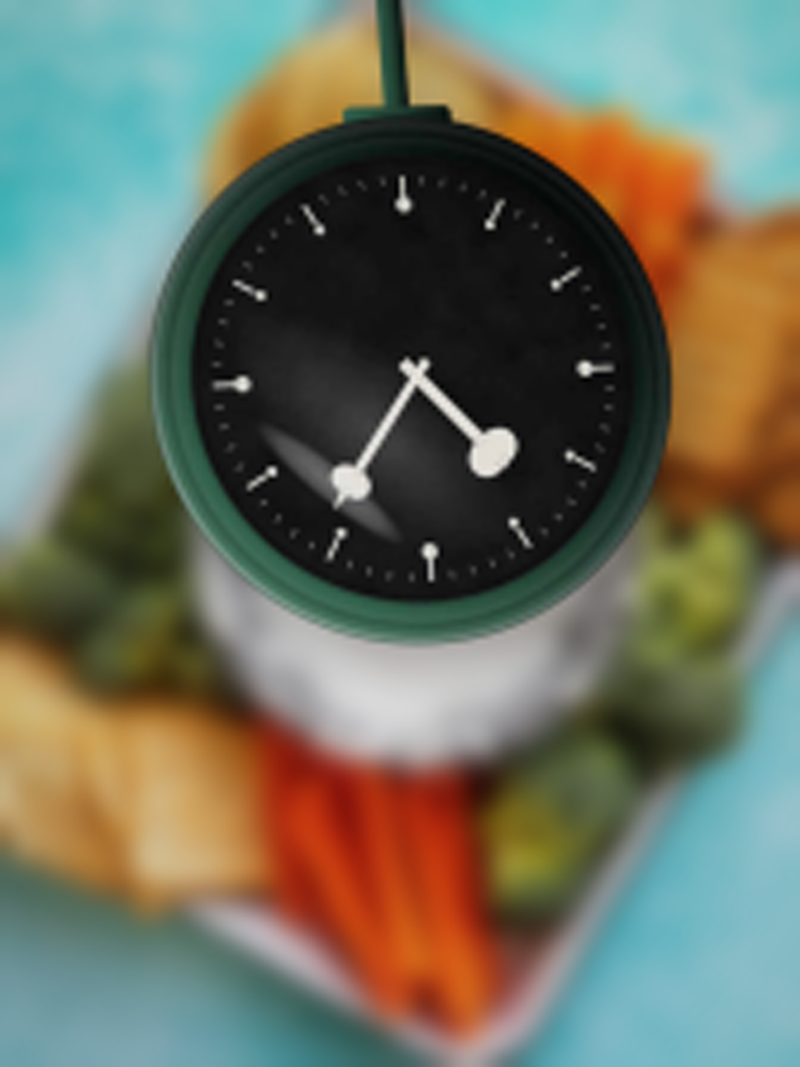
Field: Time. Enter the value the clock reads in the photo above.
4:36
